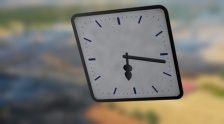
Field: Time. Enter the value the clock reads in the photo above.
6:17
